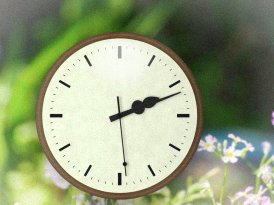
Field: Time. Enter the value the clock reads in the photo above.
2:11:29
